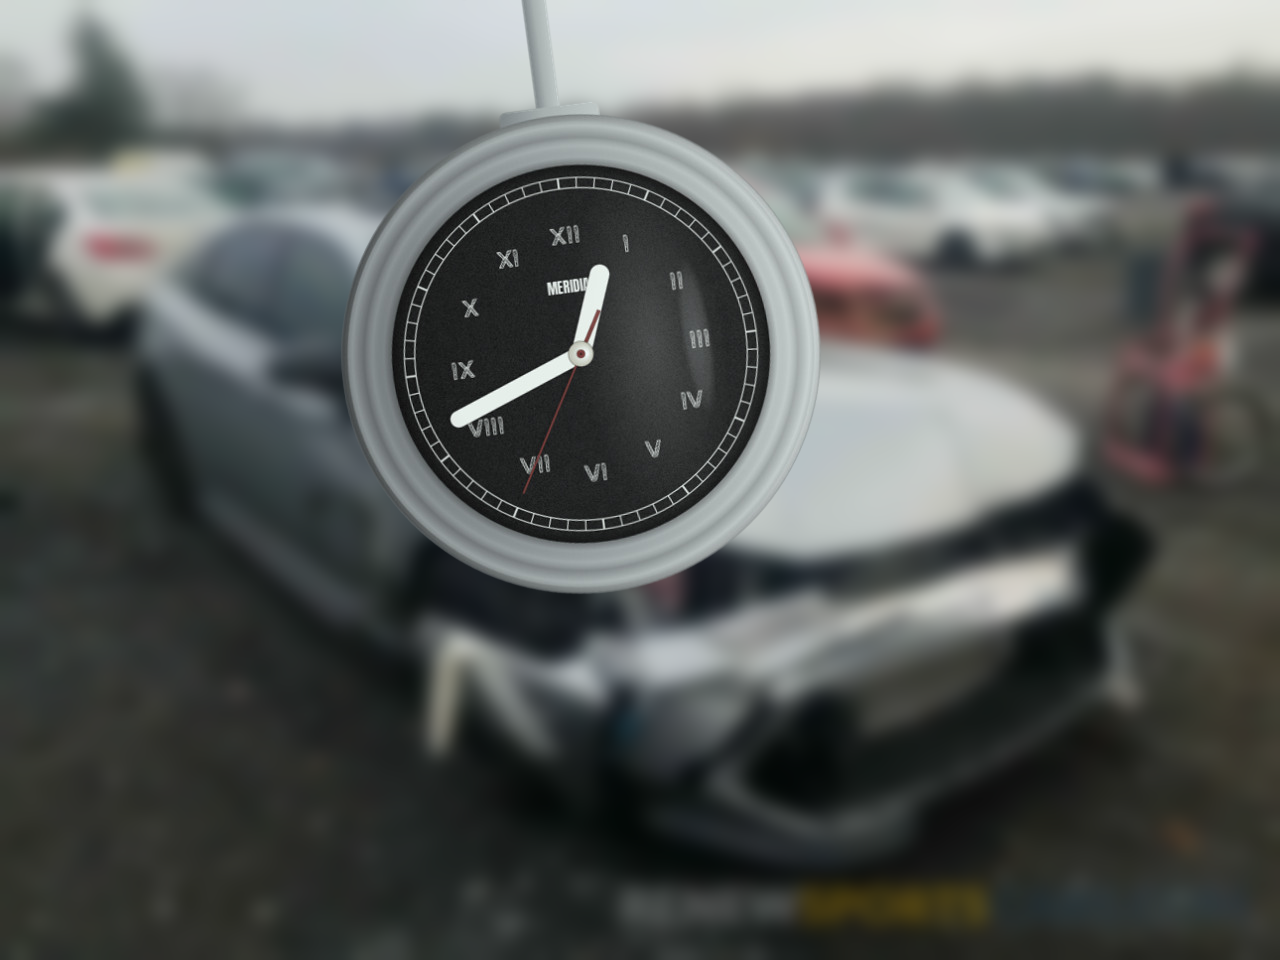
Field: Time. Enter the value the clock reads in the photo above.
12:41:35
